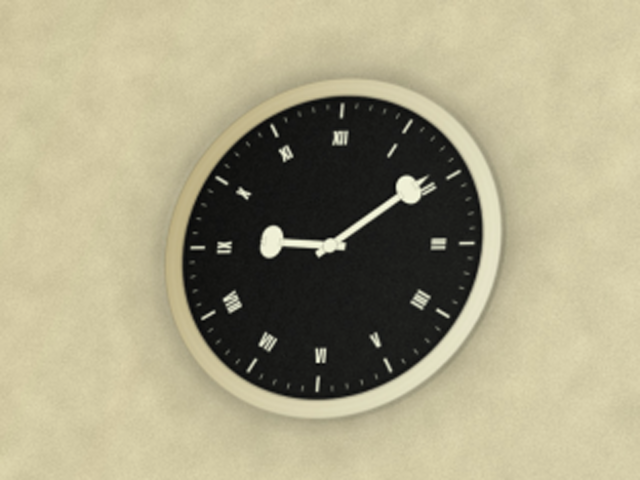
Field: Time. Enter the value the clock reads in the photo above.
9:09
